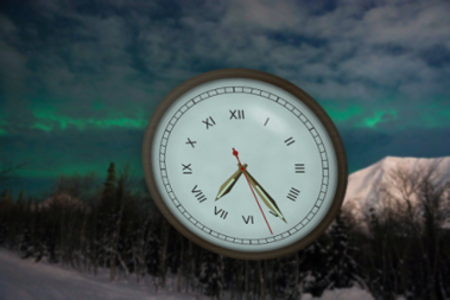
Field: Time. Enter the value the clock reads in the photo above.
7:24:27
